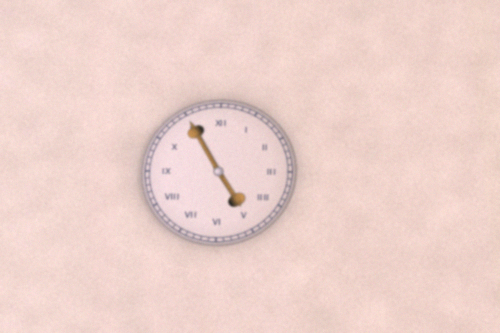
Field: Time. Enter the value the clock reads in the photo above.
4:55
